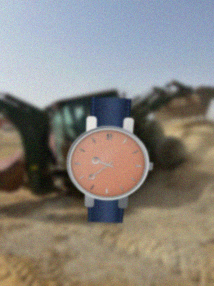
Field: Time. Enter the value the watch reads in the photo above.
9:38
